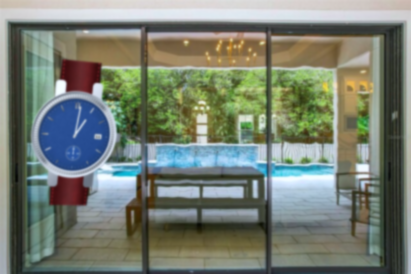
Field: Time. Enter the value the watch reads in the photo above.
1:01
